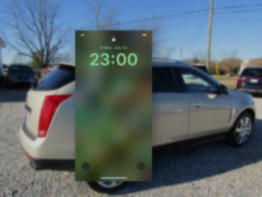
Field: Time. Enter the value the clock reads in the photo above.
23:00
